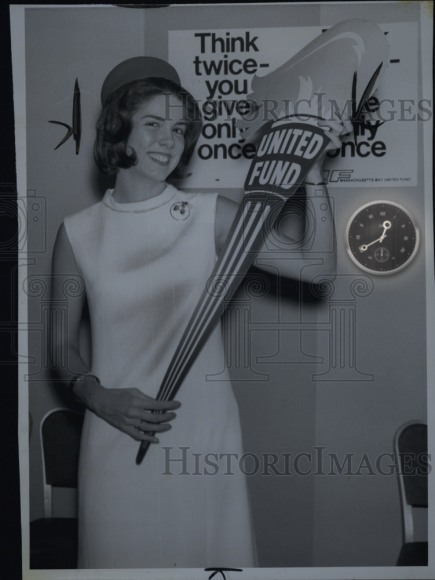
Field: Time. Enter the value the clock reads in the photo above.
12:40
